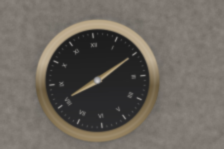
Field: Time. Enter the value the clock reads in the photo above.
8:10
